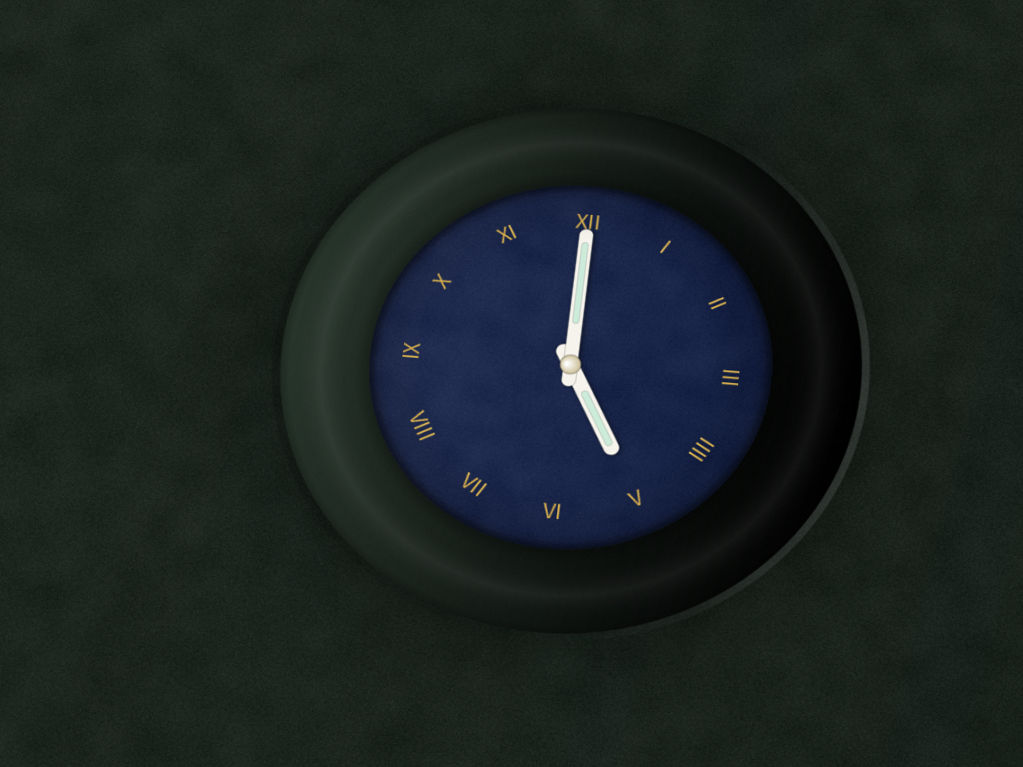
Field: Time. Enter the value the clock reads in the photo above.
5:00
